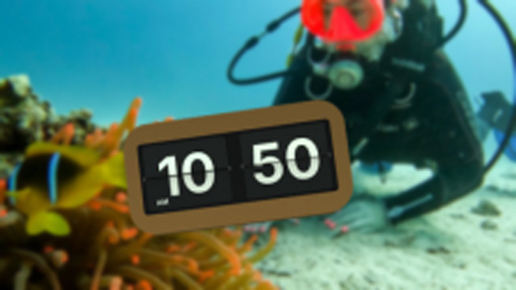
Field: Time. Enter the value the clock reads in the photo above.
10:50
